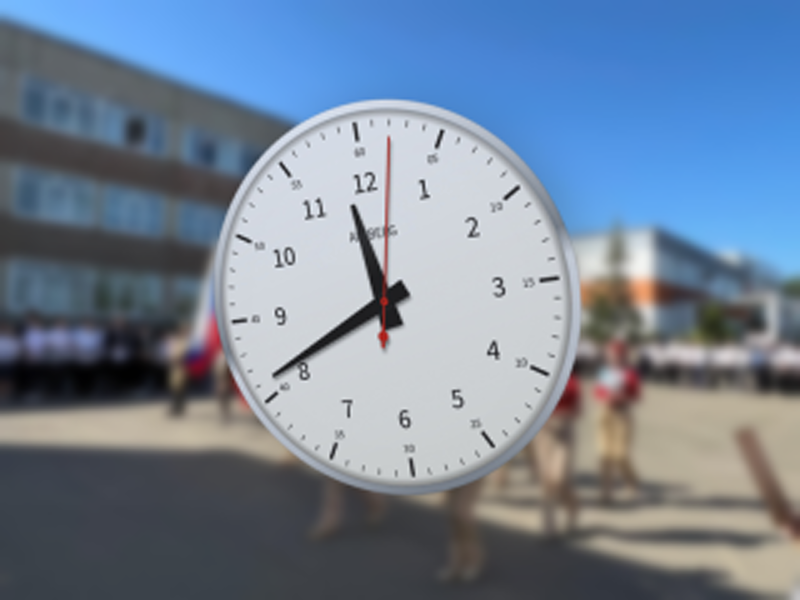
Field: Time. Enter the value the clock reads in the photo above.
11:41:02
